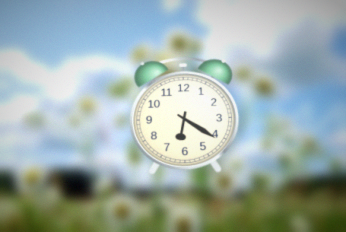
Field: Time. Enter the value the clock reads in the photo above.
6:21
